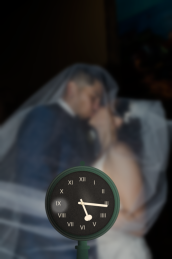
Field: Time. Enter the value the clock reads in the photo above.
5:16
